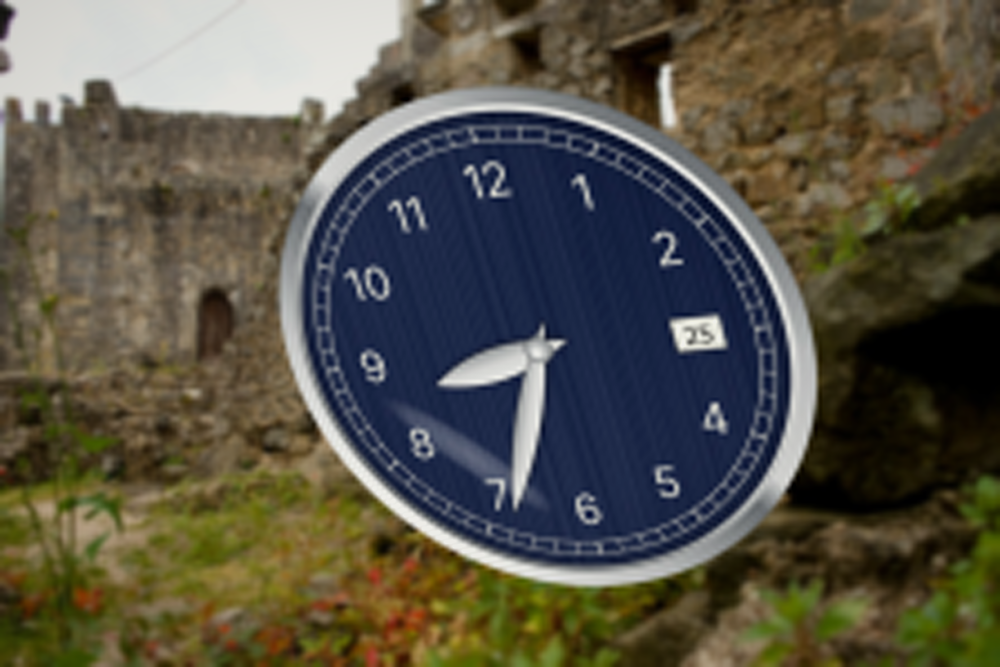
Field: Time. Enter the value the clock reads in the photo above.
8:34
